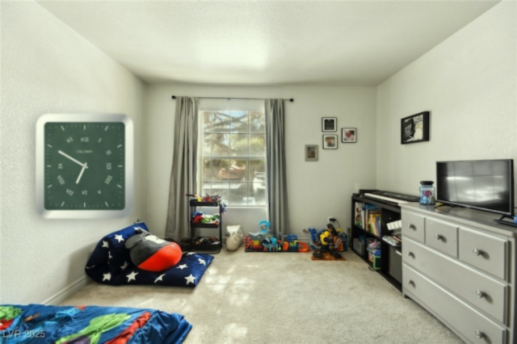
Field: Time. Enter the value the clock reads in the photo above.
6:50
